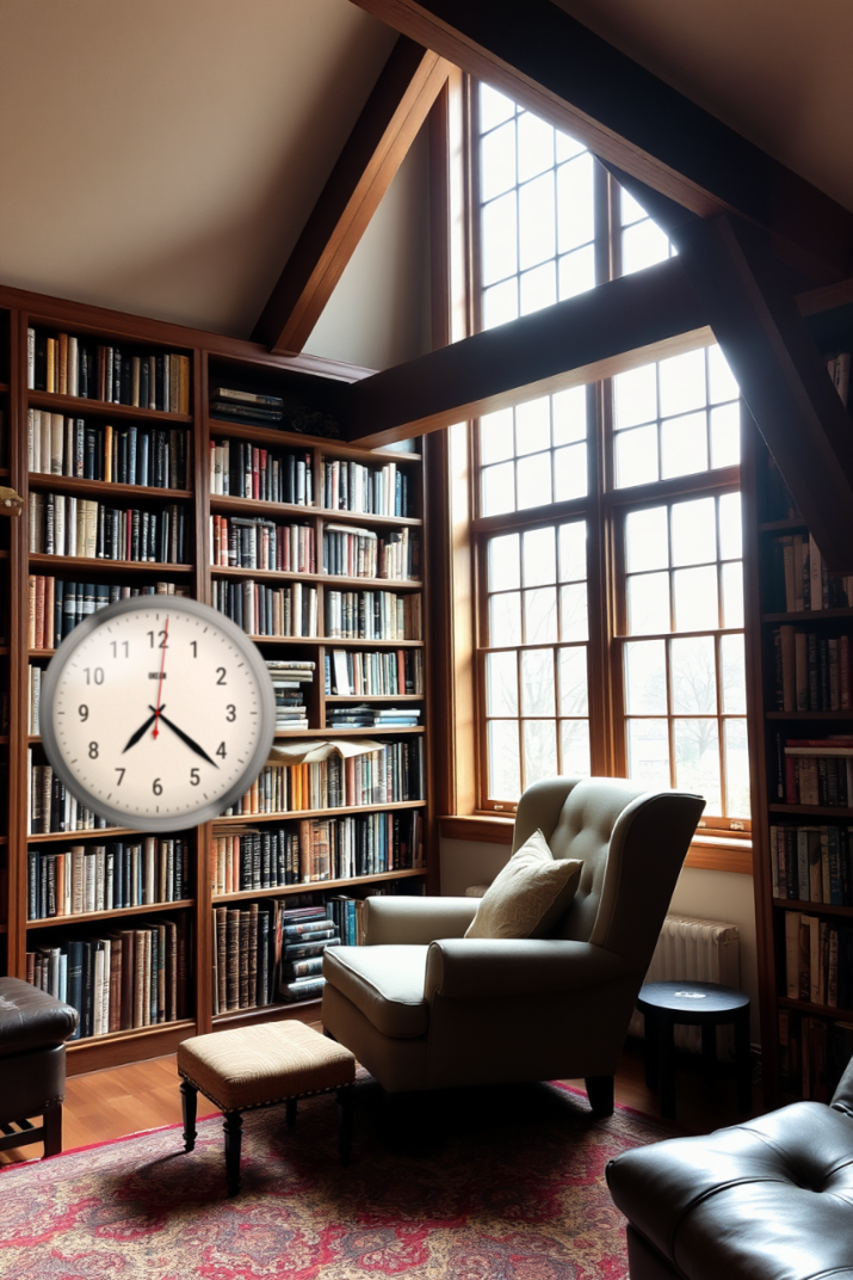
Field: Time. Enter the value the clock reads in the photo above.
7:22:01
